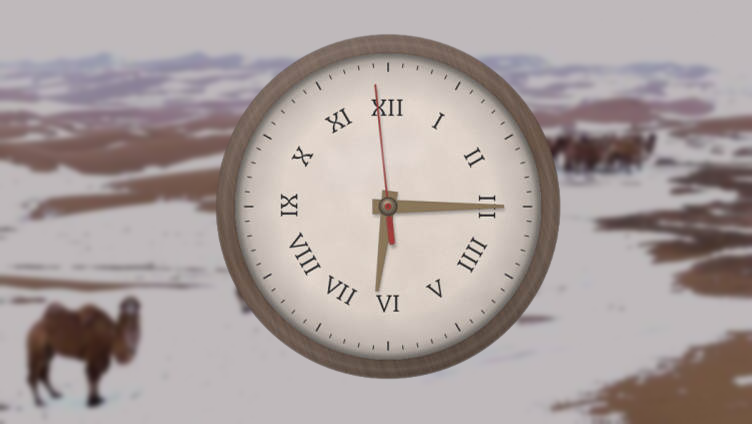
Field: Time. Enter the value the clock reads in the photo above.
6:14:59
